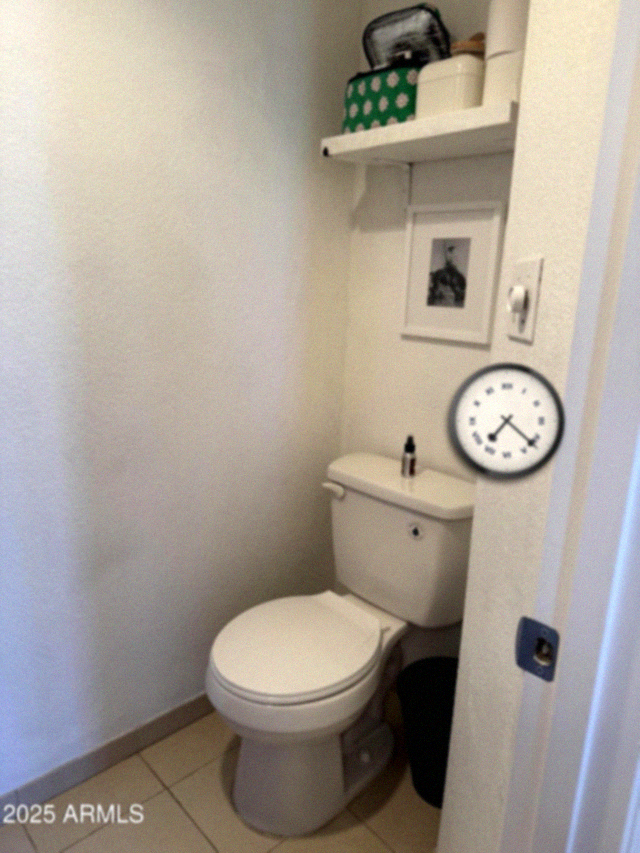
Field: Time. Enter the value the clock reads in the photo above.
7:22
